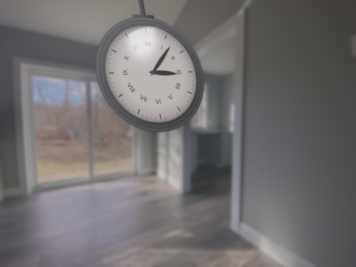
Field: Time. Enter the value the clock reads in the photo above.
3:07
